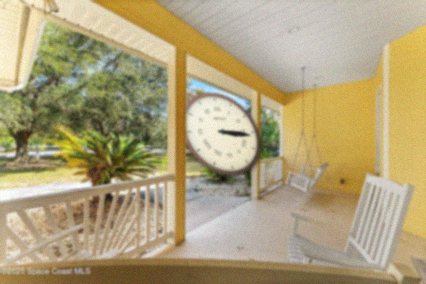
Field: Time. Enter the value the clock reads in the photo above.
3:16
